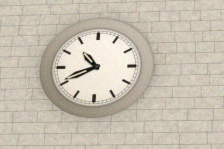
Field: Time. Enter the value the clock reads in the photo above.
10:41
